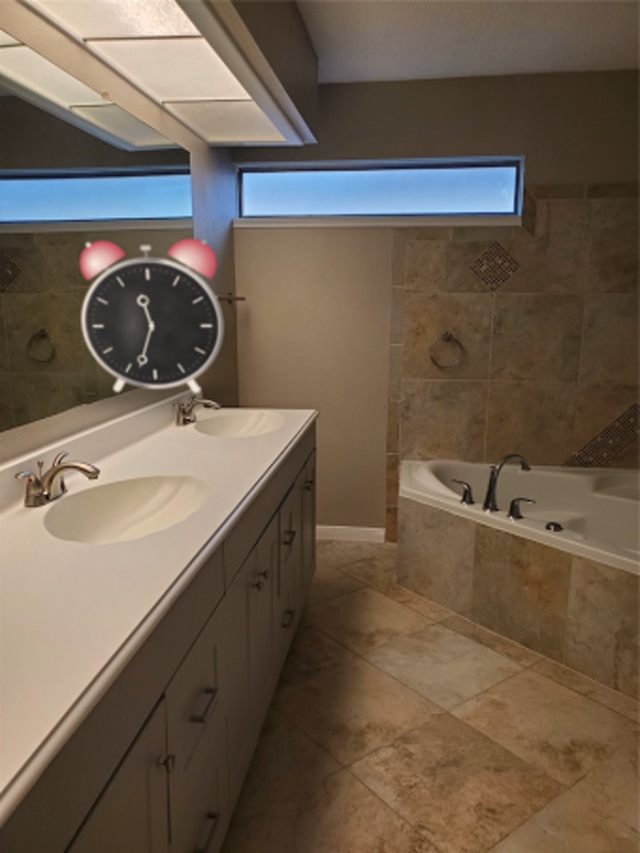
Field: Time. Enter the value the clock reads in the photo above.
11:33
